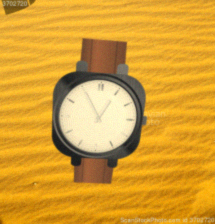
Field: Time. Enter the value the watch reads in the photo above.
12:55
